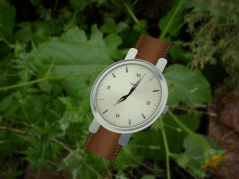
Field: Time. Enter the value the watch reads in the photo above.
7:02
